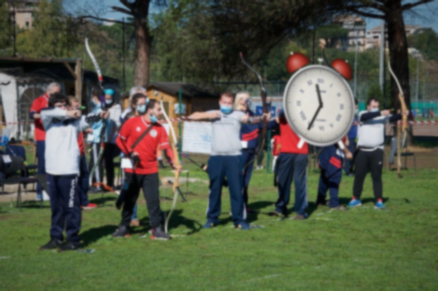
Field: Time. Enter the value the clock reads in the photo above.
11:35
